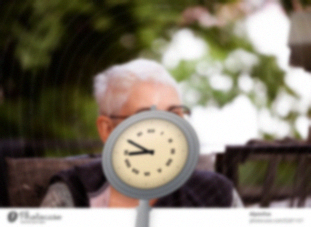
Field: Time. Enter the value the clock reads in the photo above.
8:50
